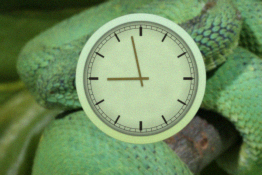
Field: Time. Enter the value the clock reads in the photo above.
8:58
